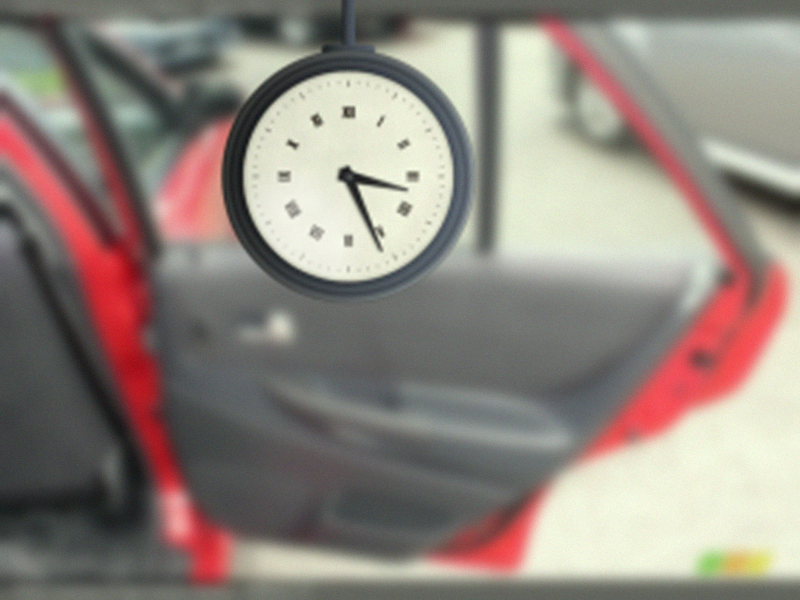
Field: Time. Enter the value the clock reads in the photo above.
3:26
